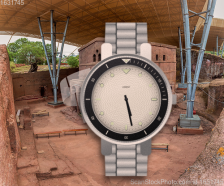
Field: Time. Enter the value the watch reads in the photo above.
5:28
